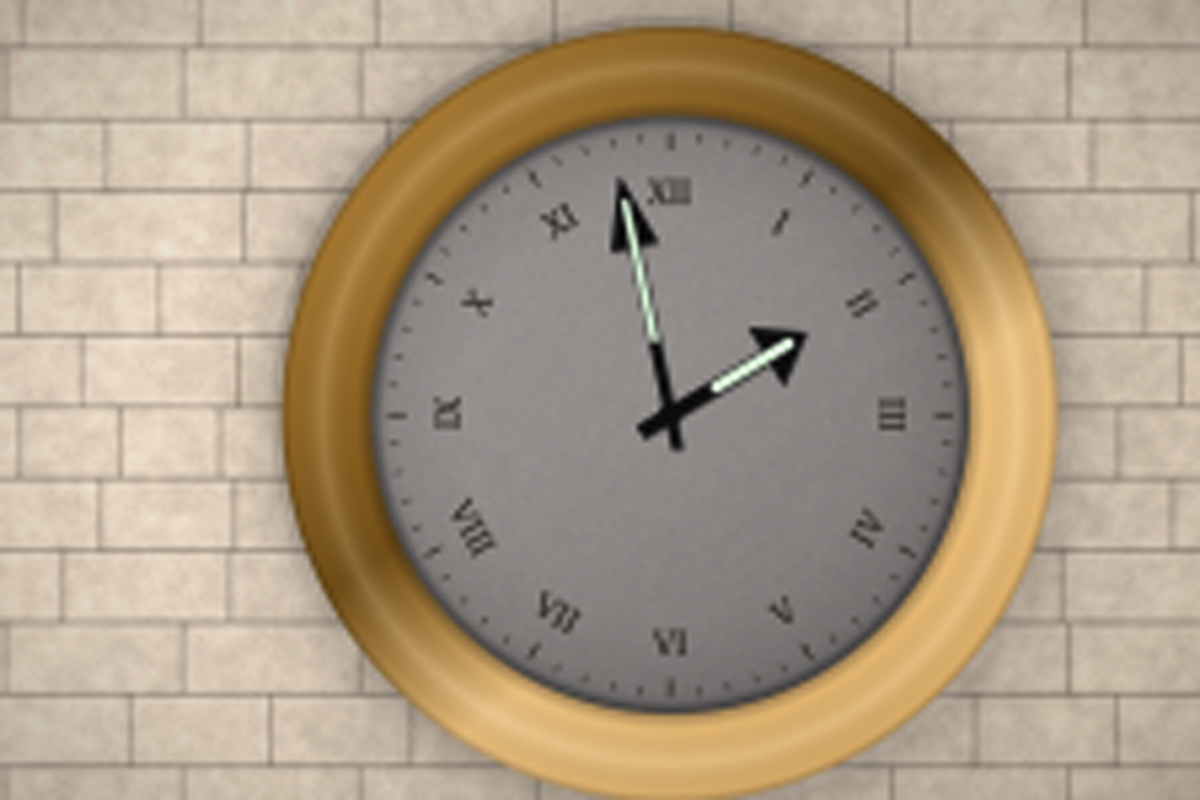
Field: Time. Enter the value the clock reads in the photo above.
1:58
